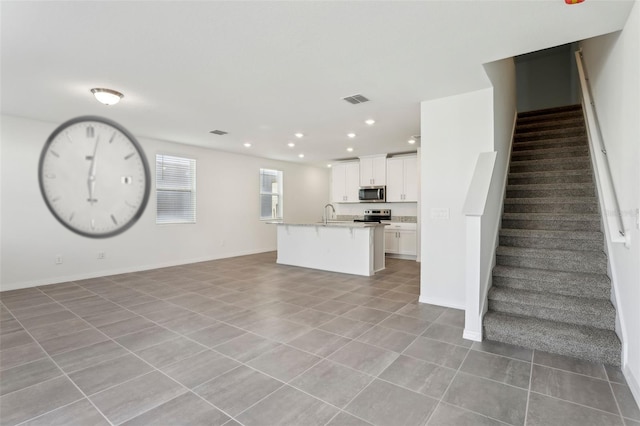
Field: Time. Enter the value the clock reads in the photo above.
6:02
